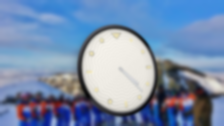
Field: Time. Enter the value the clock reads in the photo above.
4:23
